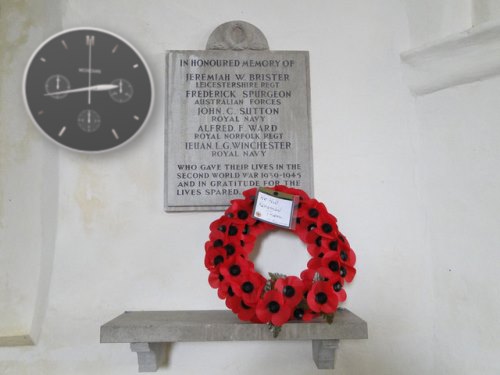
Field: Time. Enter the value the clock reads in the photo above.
2:43
